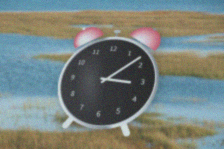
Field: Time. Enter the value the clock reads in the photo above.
3:08
